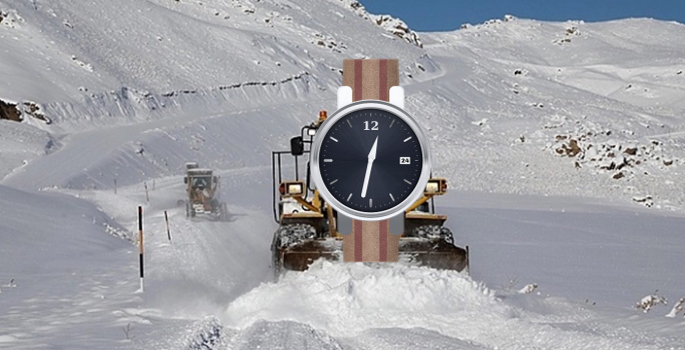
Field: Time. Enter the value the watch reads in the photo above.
12:32
